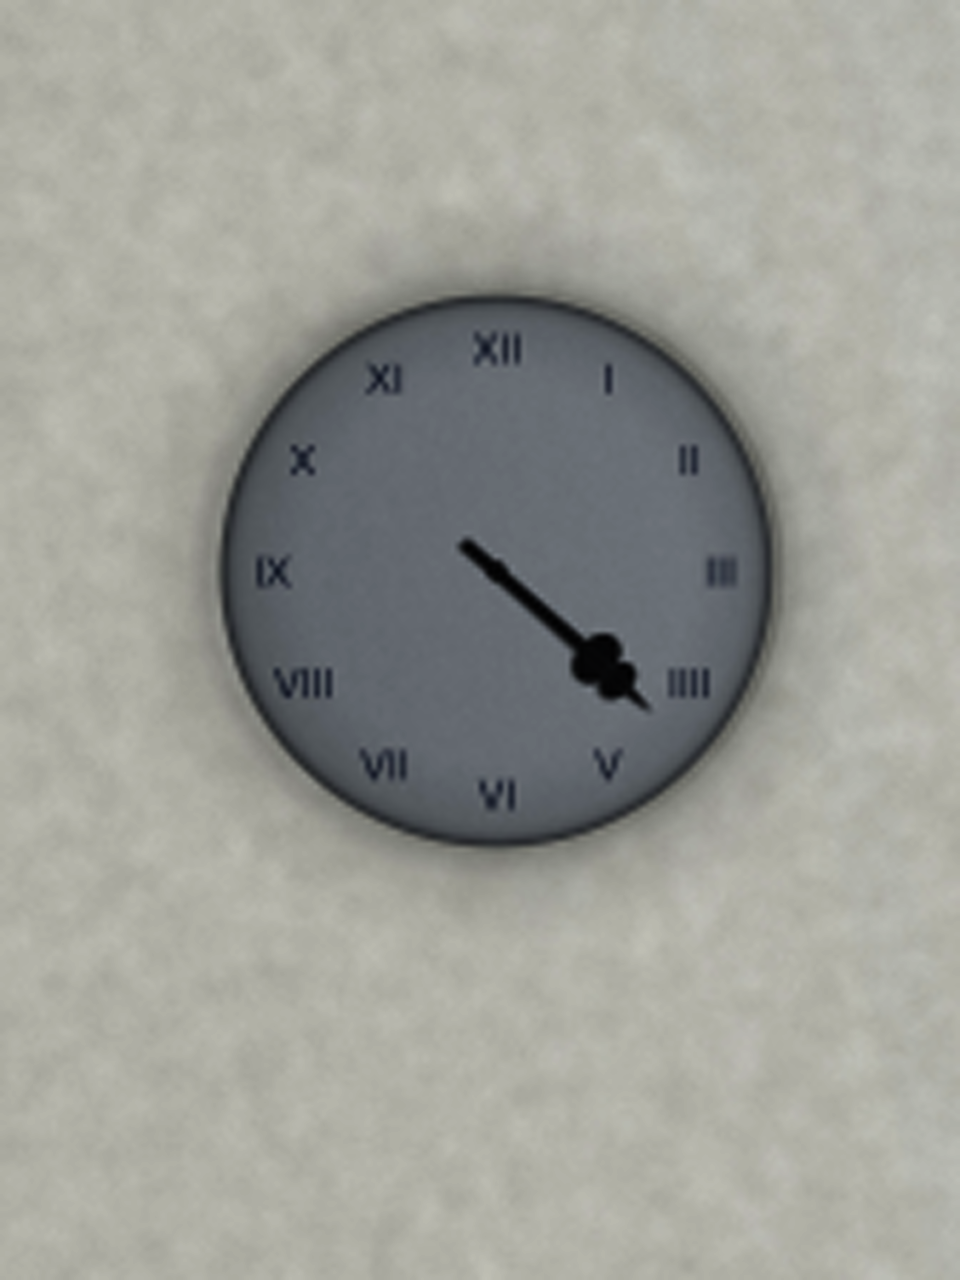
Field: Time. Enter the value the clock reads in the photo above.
4:22
